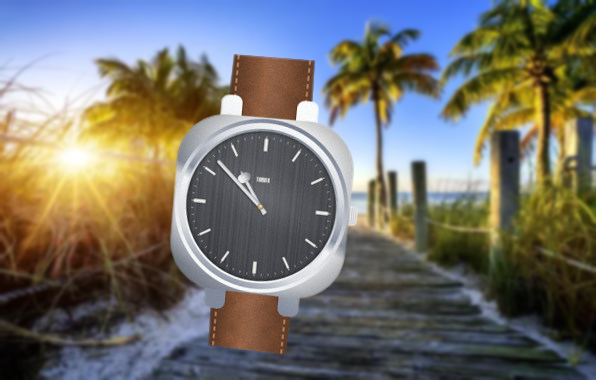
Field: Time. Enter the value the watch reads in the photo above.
10:52
